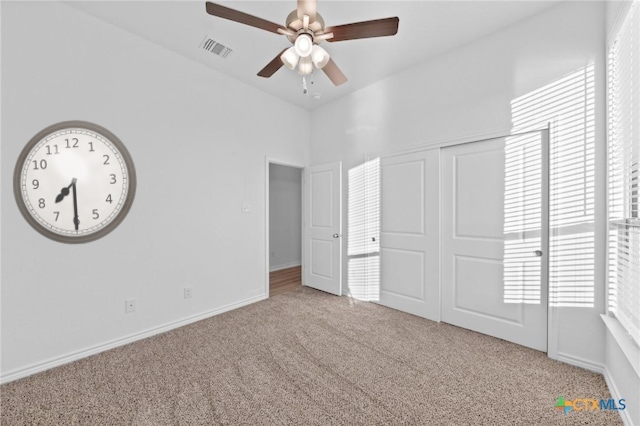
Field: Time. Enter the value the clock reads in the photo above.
7:30
